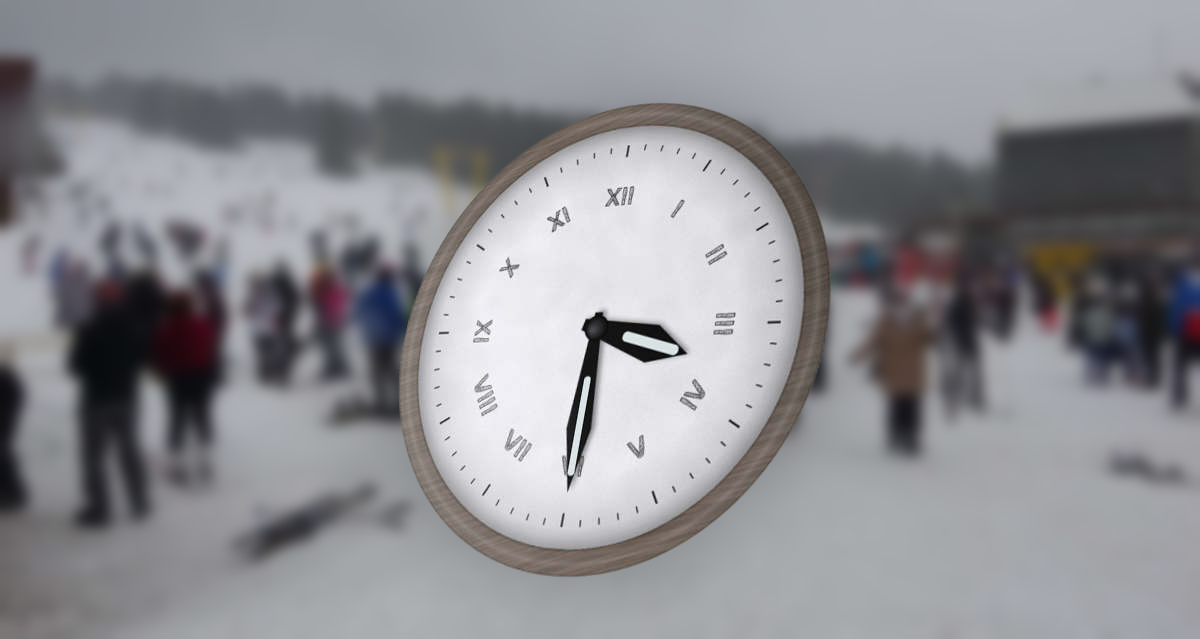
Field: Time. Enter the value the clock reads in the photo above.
3:30
